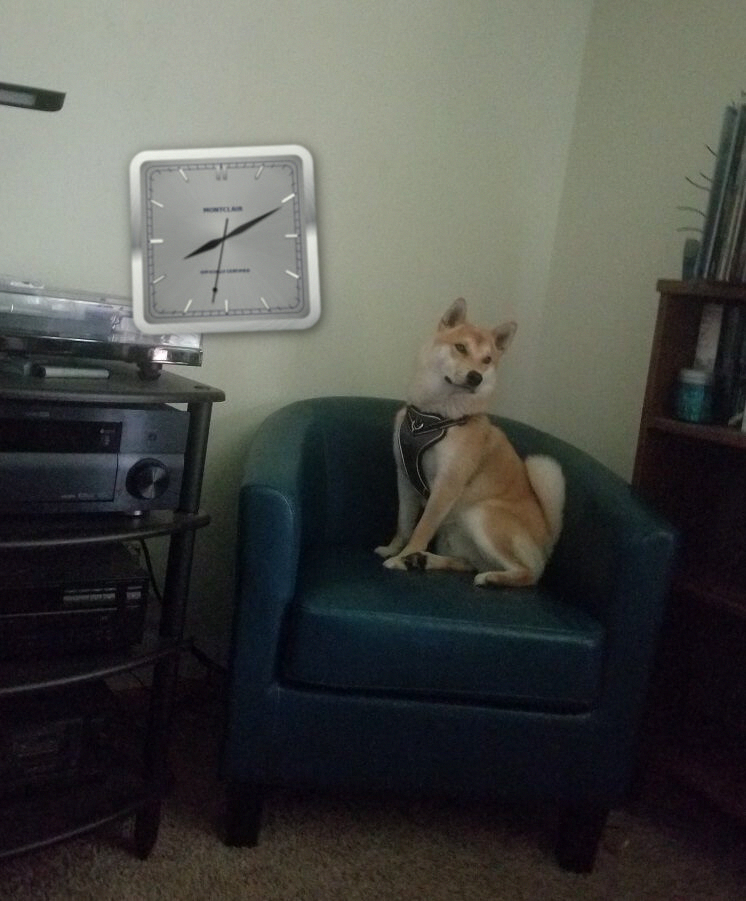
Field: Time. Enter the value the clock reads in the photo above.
8:10:32
